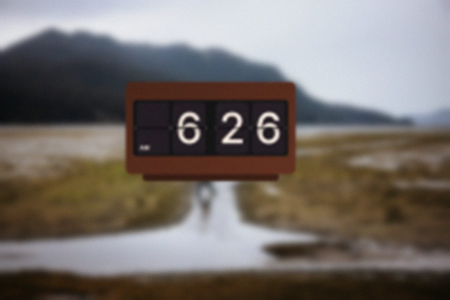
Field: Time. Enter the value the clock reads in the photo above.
6:26
